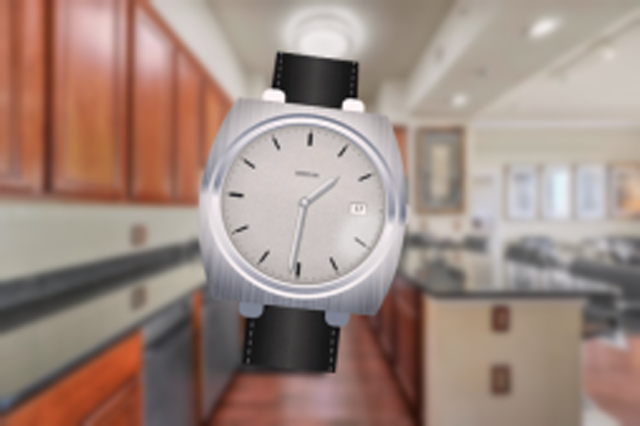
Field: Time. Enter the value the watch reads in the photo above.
1:31
